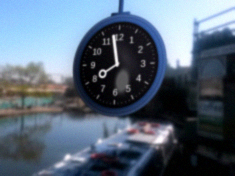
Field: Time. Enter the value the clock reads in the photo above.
7:58
